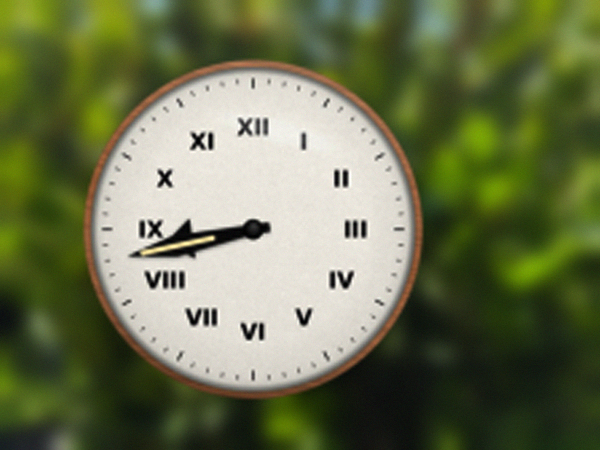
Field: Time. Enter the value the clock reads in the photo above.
8:43
